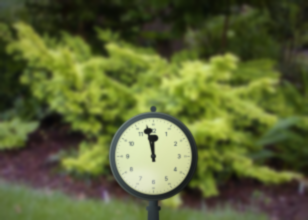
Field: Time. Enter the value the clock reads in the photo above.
11:58
